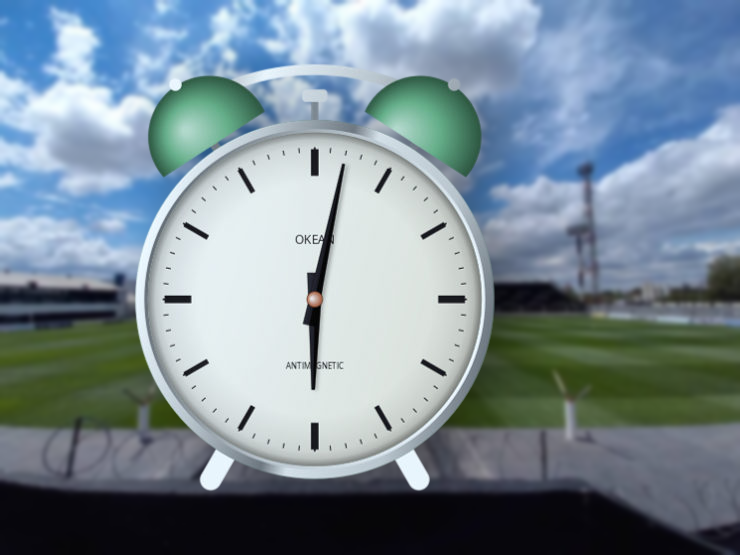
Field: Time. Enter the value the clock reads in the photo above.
6:02
